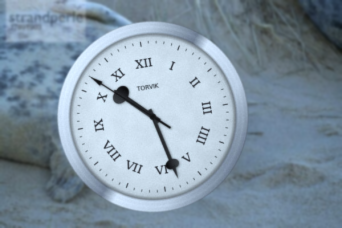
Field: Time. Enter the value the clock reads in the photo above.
10:27:52
